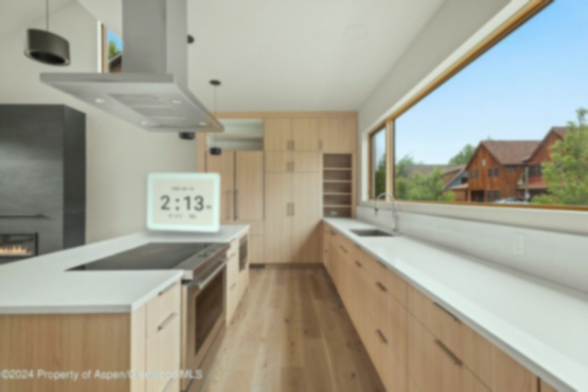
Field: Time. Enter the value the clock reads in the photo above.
2:13
